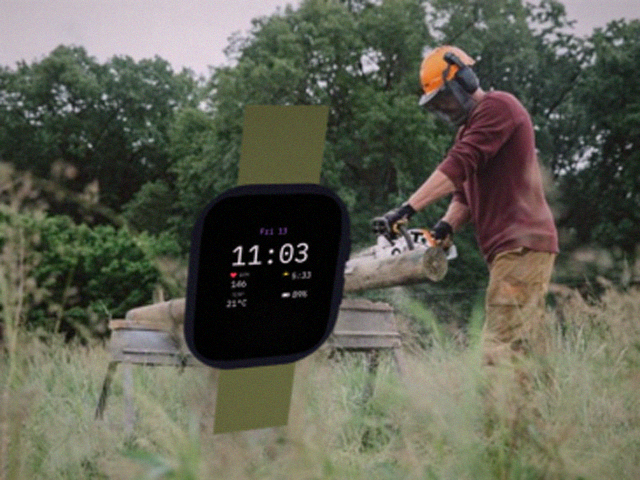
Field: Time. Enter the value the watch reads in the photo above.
11:03
